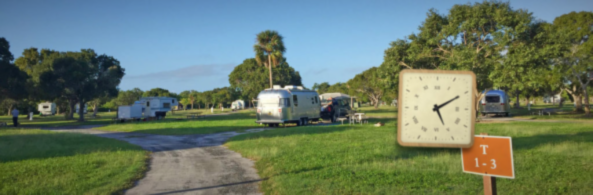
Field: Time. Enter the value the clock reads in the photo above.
5:10
